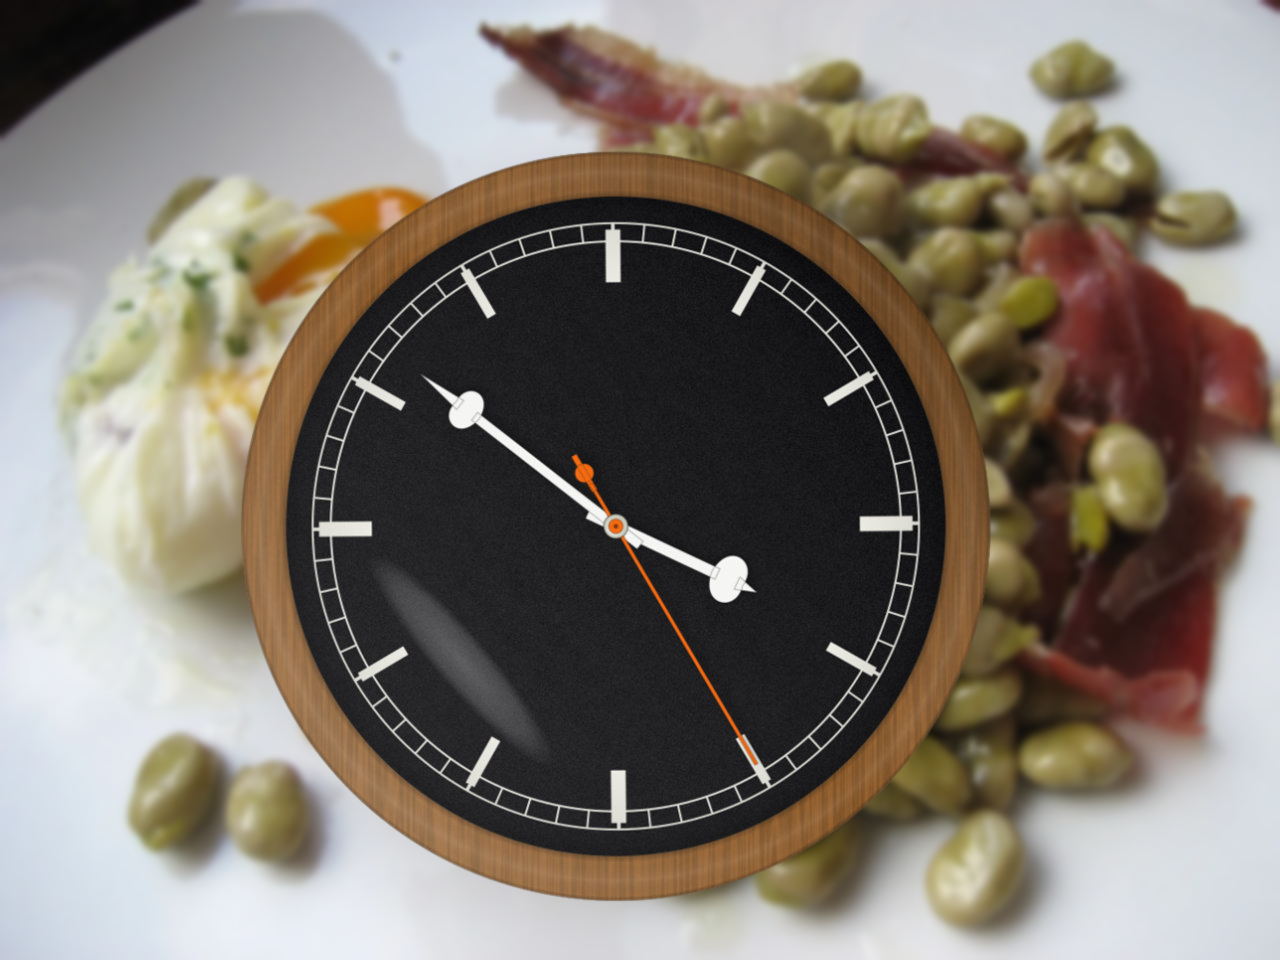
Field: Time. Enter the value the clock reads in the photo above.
3:51:25
